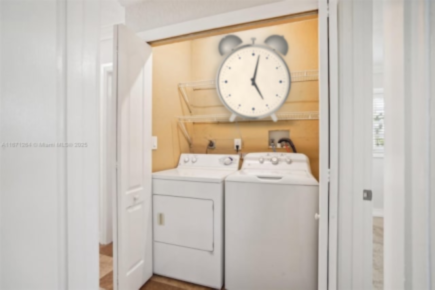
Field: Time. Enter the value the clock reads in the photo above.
5:02
